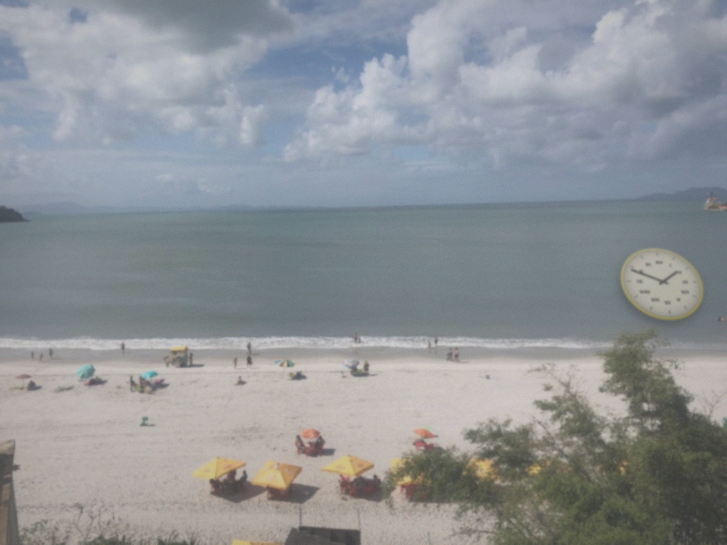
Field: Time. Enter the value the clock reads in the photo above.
1:49
